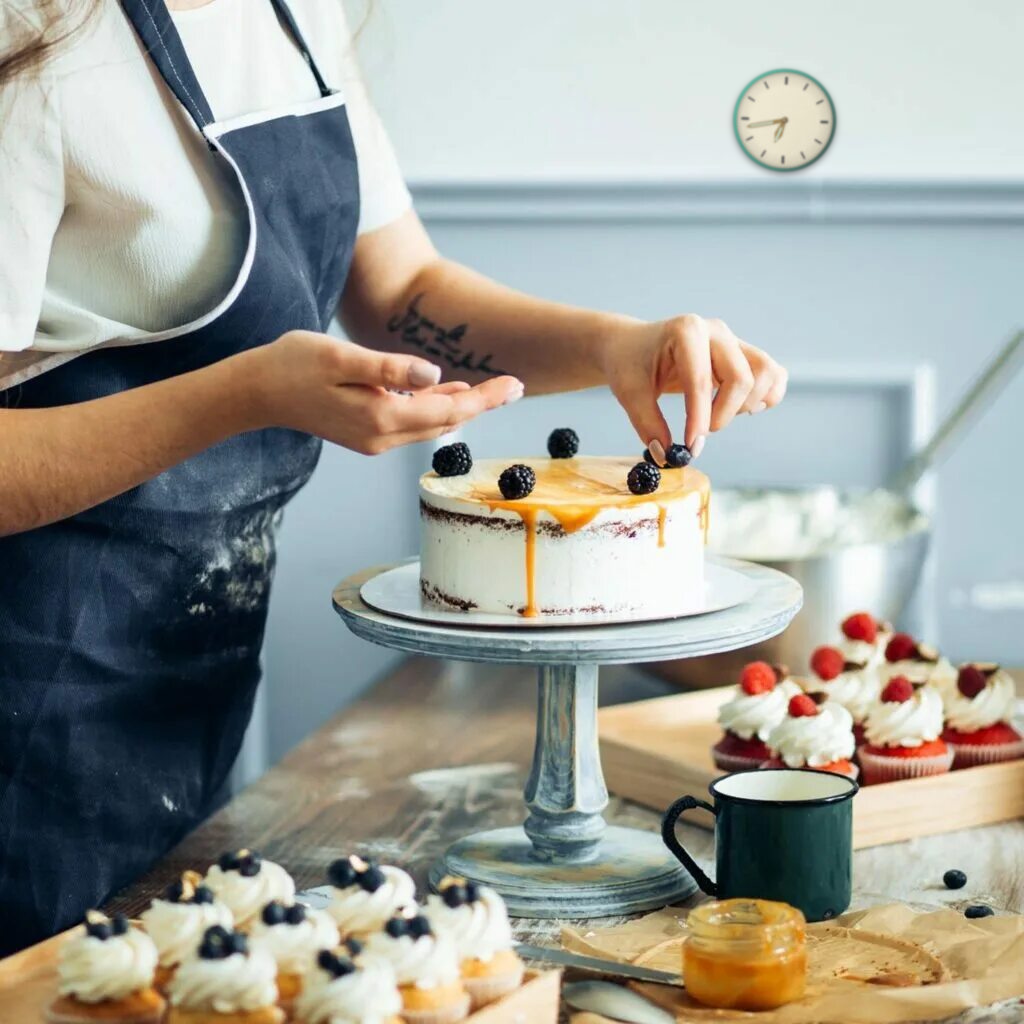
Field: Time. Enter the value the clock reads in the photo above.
6:43
